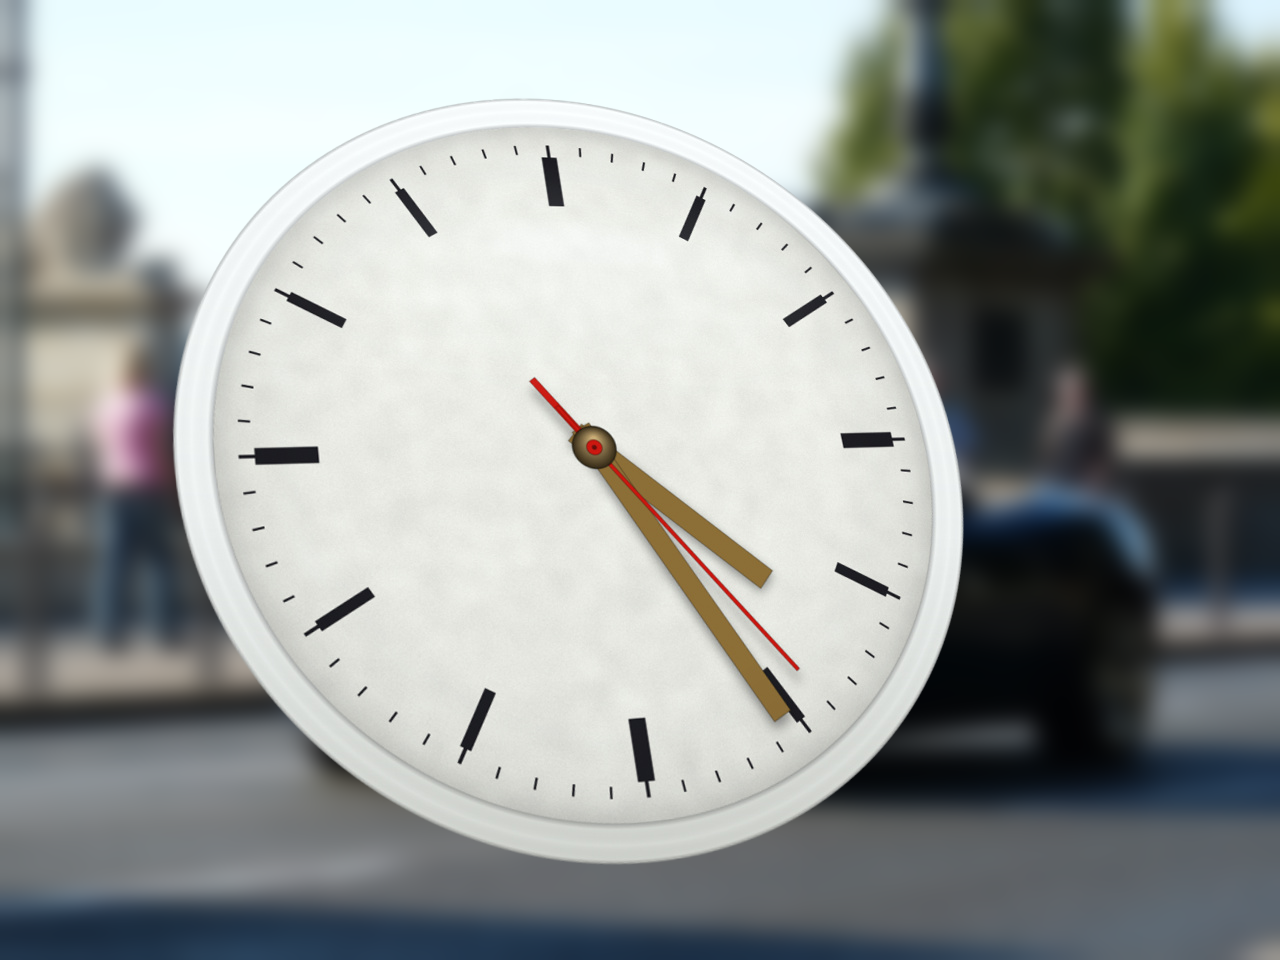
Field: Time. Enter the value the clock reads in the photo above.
4:25:24
